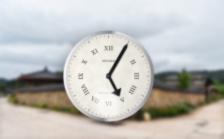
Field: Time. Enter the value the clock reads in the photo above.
5:05
